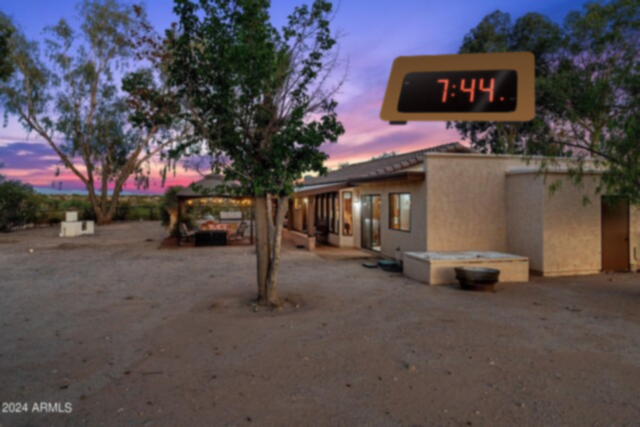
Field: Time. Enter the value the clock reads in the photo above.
7:44
